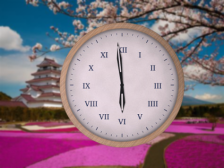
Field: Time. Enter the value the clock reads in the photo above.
5:59
